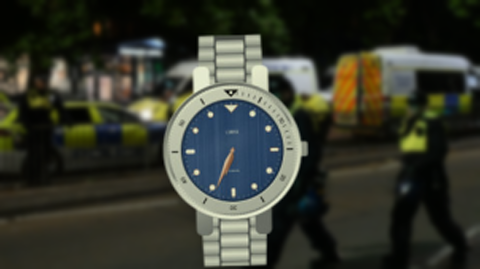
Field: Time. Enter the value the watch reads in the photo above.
6:34
